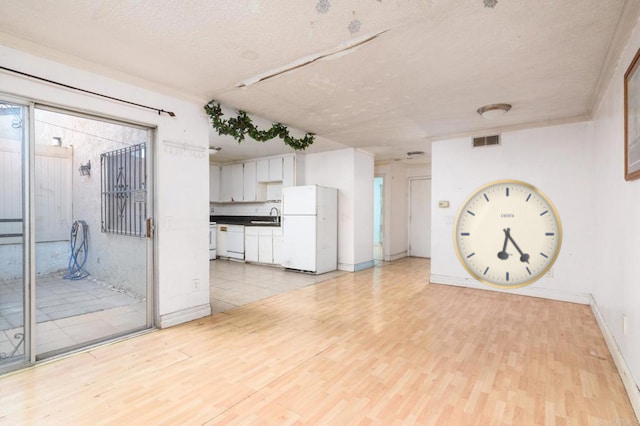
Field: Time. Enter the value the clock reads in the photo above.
6:24
